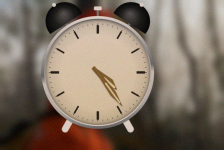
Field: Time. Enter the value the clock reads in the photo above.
4:24
